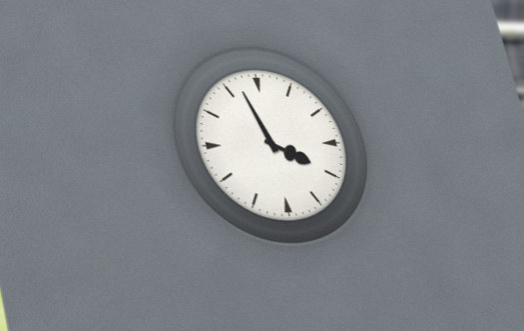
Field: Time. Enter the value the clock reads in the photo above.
3:57
